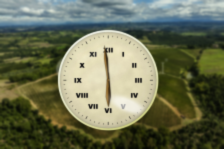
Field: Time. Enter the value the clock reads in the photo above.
5:59
